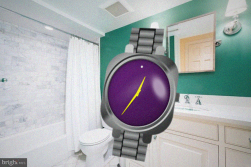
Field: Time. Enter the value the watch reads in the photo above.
12:35
